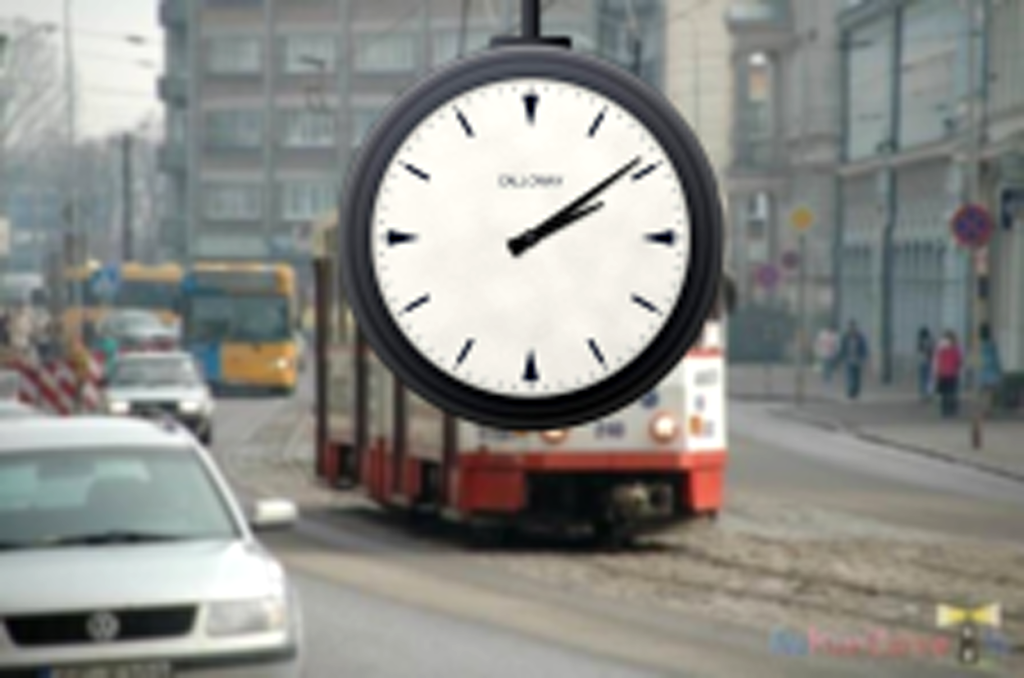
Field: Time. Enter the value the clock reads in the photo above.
2:09
